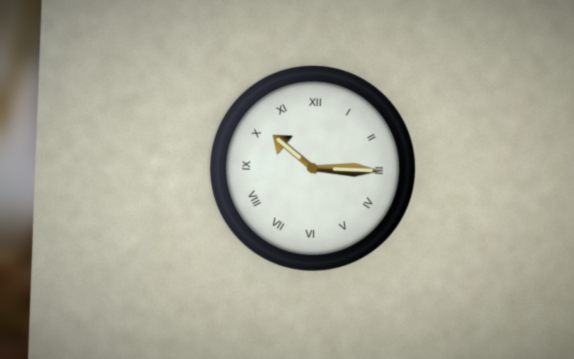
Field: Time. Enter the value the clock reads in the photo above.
10:15
